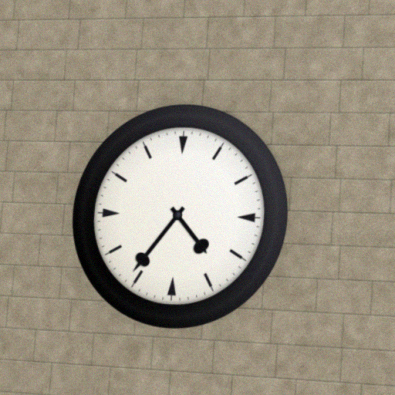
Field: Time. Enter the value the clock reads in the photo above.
4:36
